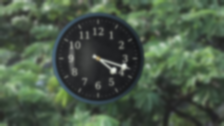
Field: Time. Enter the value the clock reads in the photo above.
4:18
